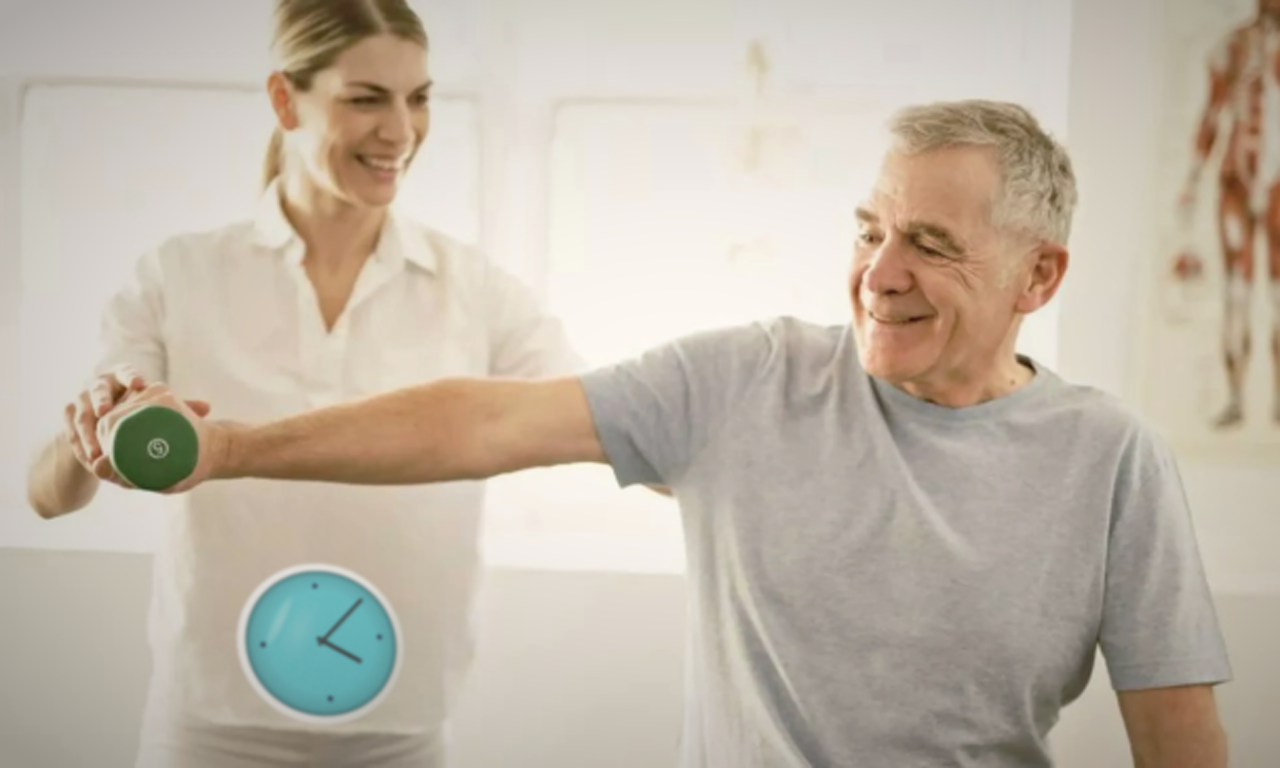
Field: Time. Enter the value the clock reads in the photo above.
4:08
